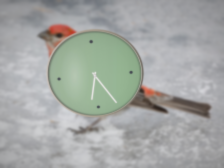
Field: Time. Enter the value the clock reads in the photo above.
6:25
